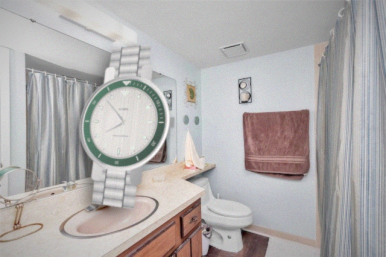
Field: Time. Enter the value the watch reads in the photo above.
7:53
